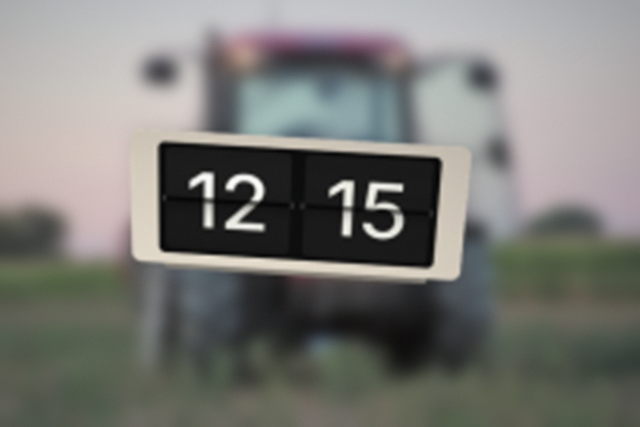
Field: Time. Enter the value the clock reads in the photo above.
12:15
